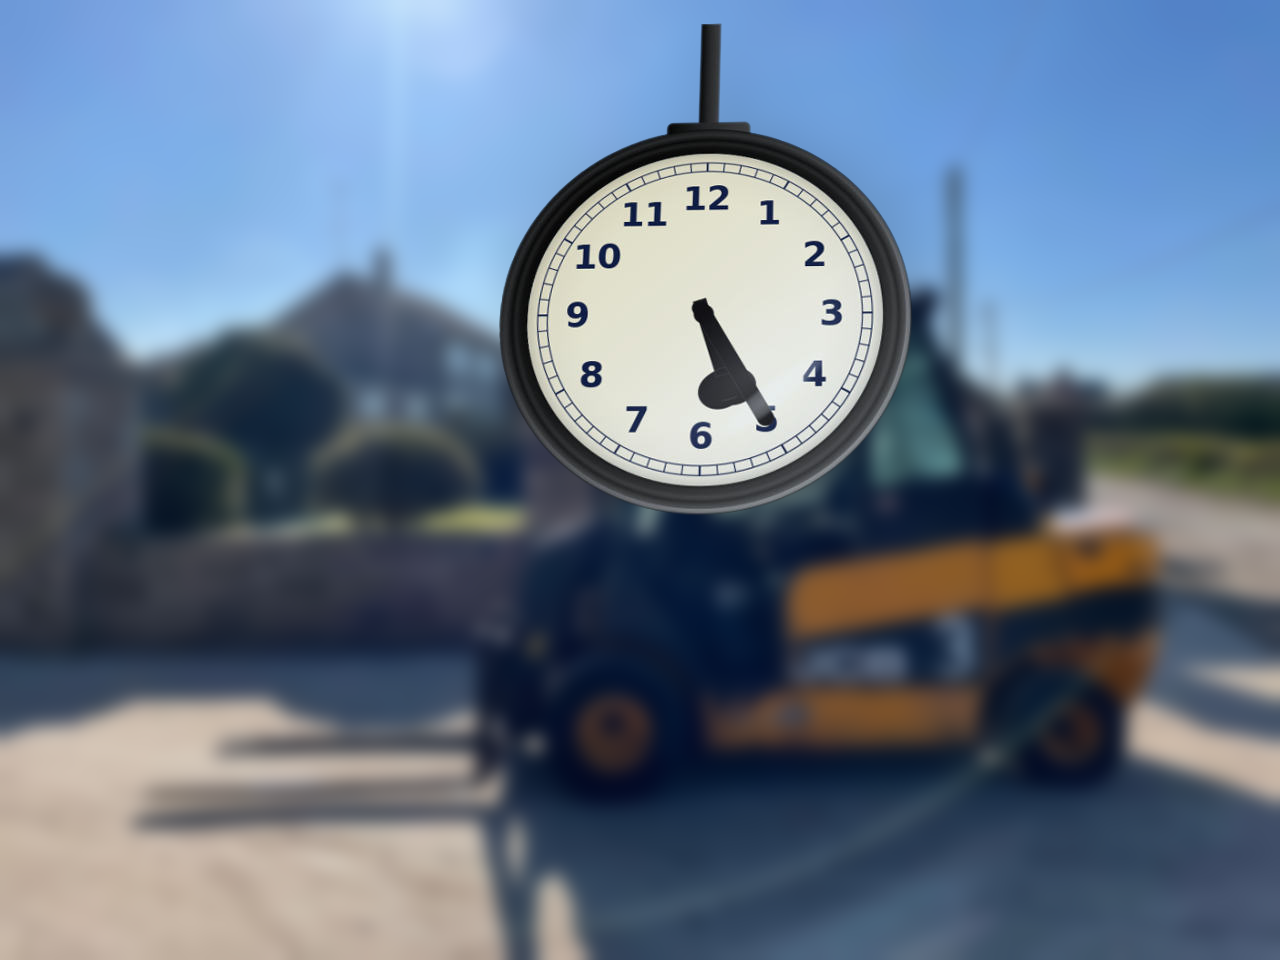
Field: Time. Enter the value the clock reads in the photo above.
5:25
